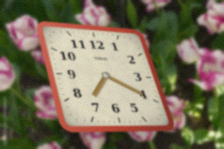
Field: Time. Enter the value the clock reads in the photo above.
7:20
